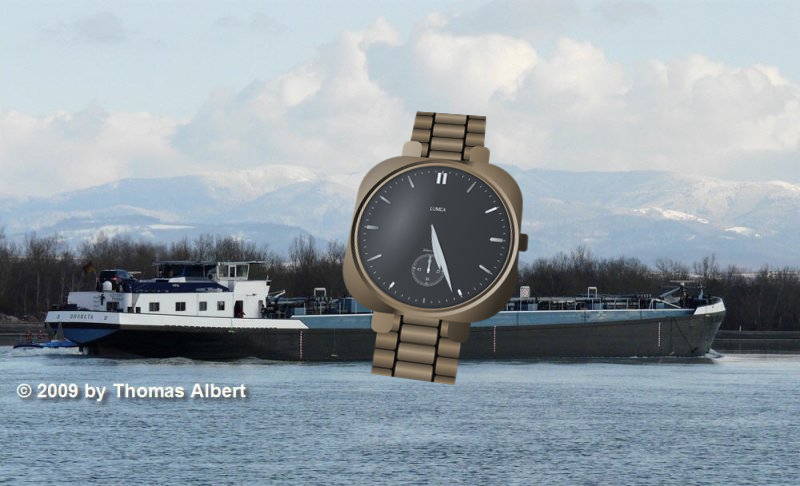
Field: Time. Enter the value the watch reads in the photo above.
5:26
